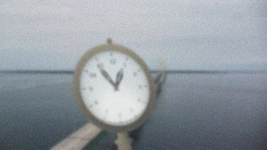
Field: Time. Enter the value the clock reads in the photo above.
12:54
